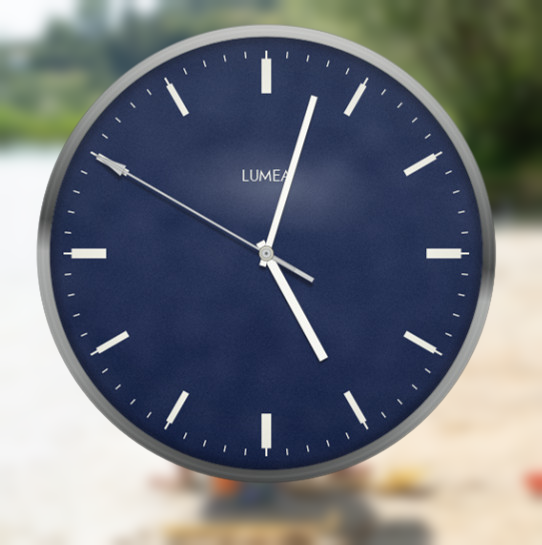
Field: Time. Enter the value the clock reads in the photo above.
5:02:50
